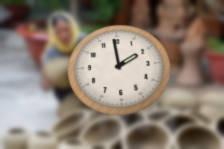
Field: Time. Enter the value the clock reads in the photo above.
1:59
